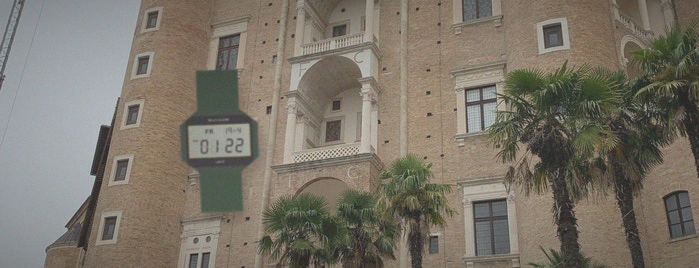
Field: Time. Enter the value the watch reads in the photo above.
1:22
